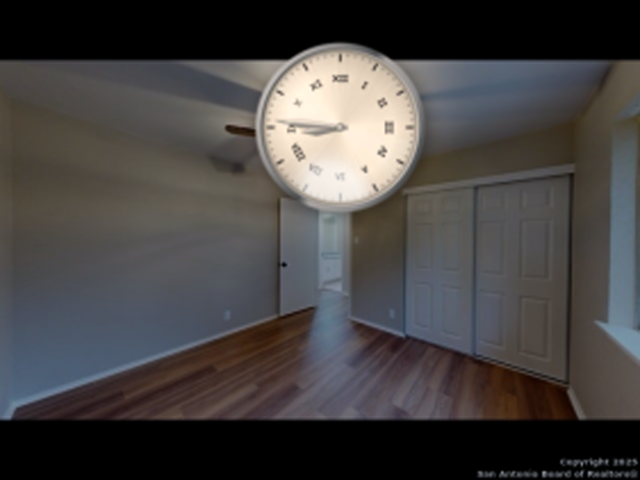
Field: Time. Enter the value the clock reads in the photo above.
8:46
